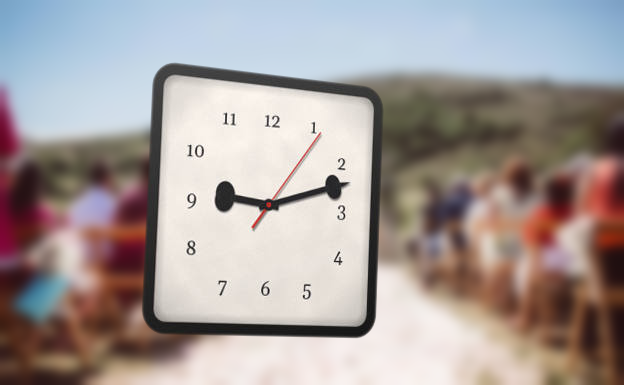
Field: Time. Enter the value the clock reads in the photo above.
9:12:06
